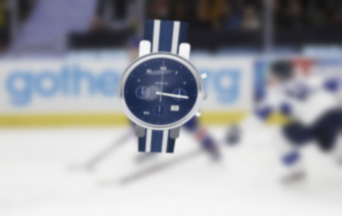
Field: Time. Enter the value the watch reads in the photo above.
3:16
